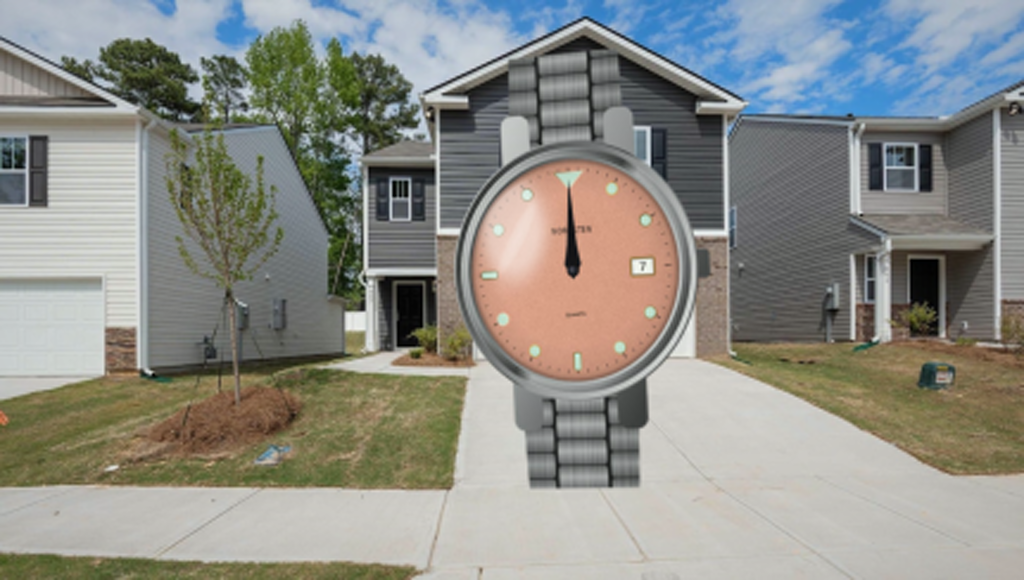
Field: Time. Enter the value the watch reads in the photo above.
12:00
